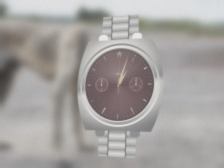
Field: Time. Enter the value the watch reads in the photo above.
1:03
